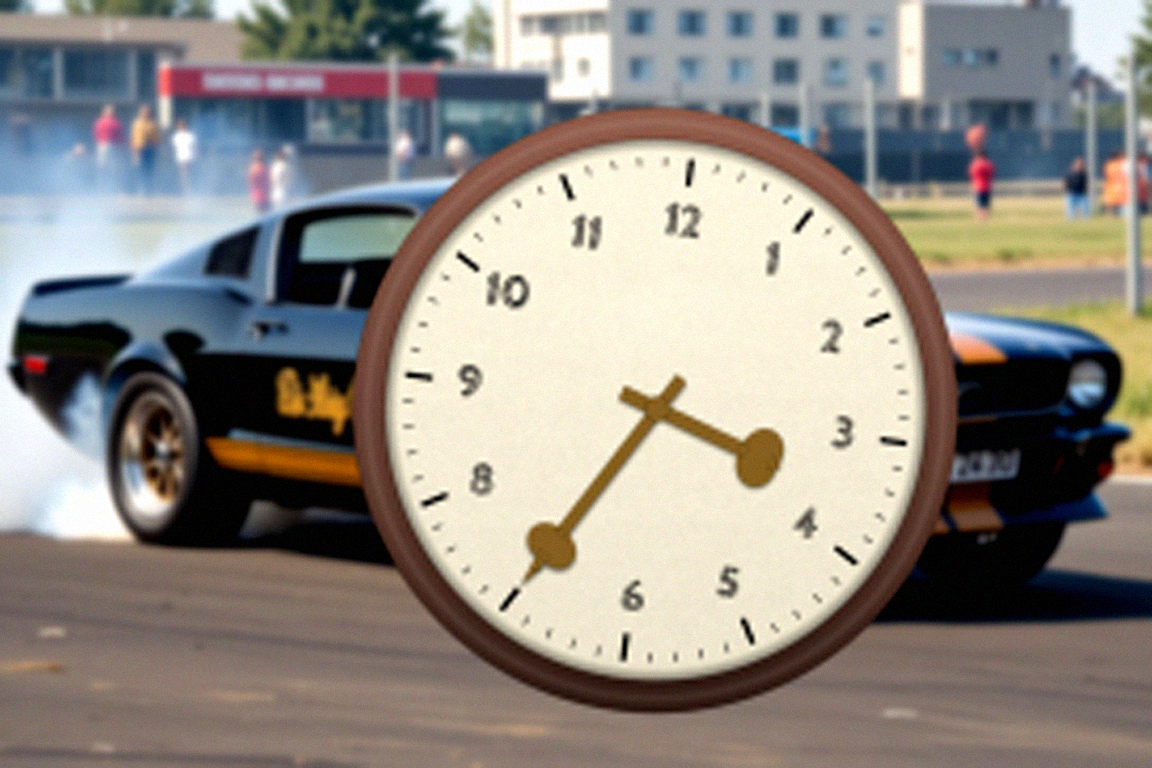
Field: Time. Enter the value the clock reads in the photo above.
3:35
